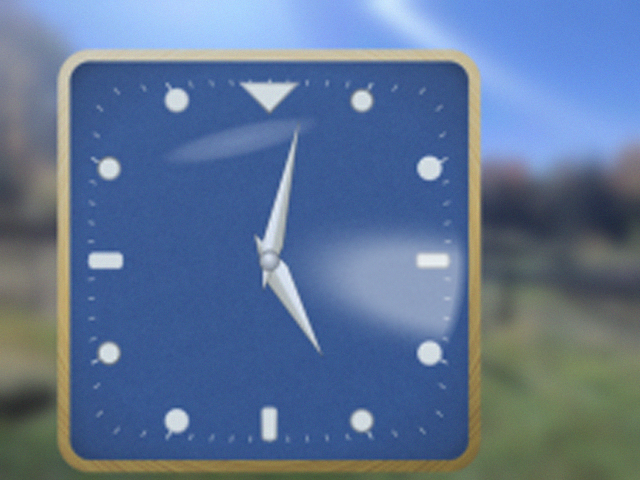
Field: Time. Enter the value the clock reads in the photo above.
5:02
